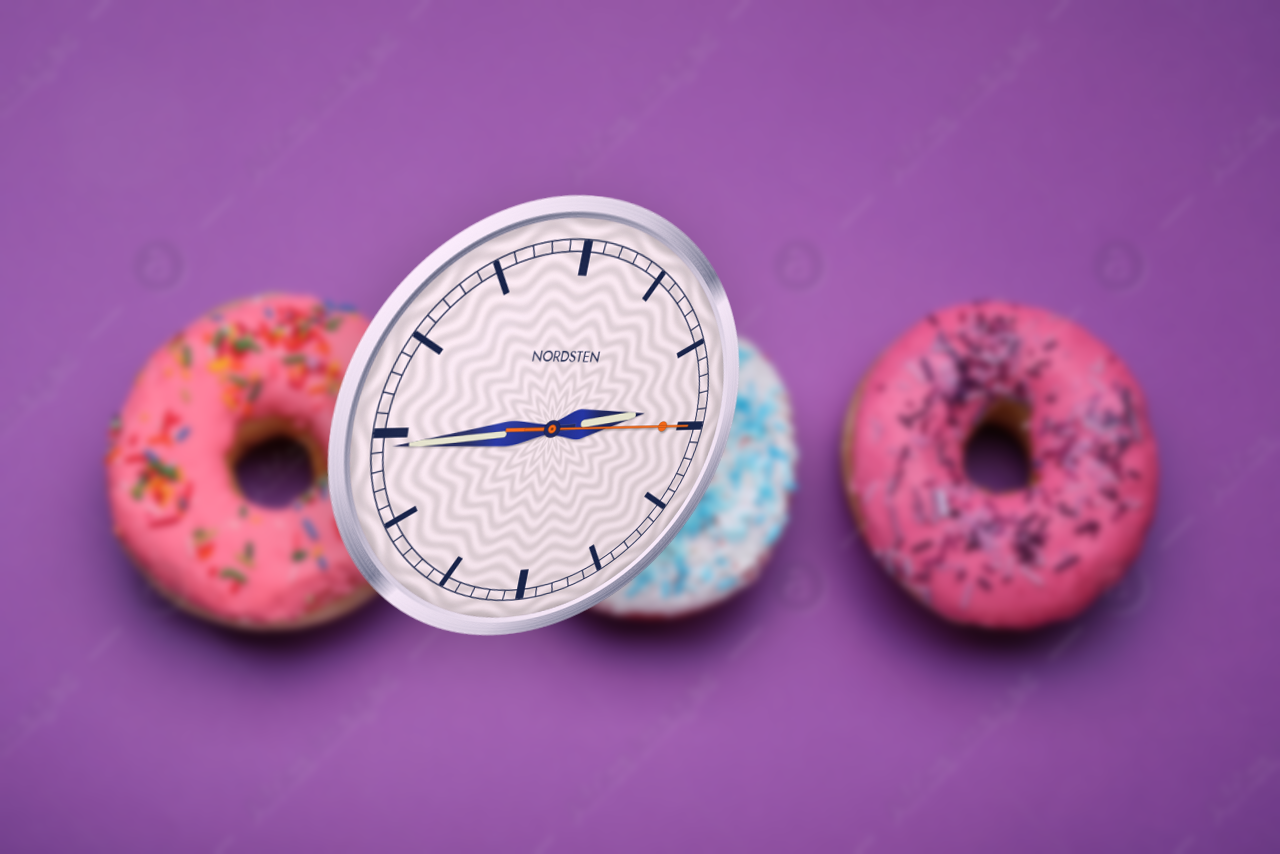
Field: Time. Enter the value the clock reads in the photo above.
2:44:15
